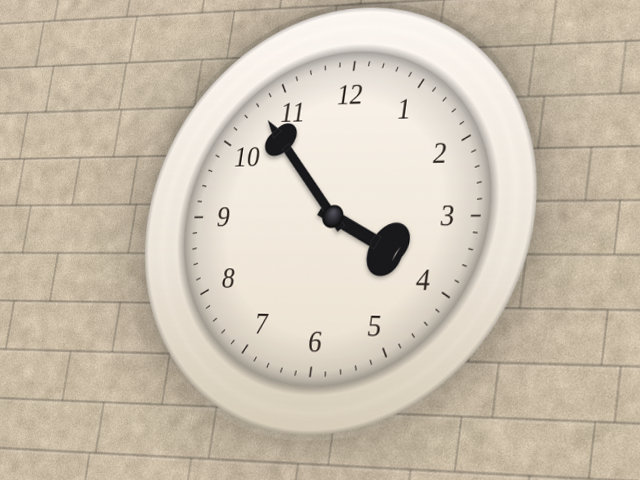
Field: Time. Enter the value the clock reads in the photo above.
3:53
